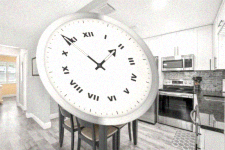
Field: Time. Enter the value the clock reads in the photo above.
1:54
